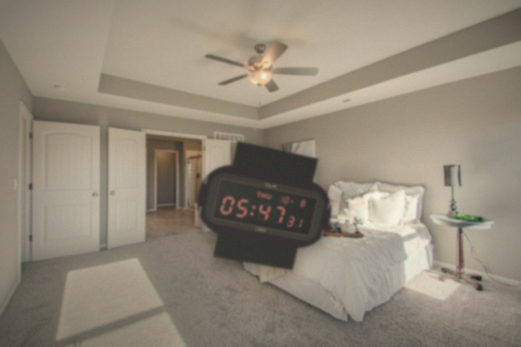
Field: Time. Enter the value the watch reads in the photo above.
5:47
